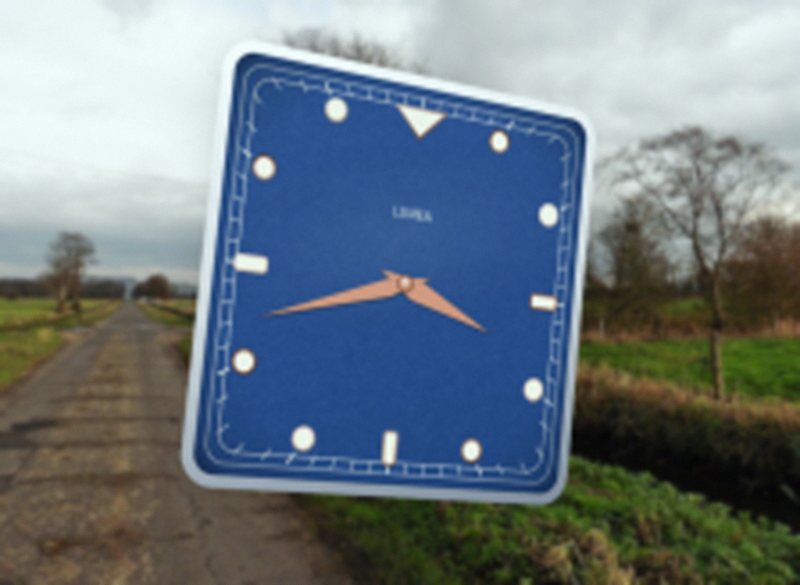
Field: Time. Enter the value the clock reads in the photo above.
3:42
